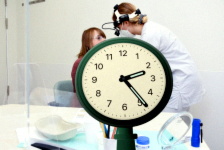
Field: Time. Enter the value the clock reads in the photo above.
2:24
